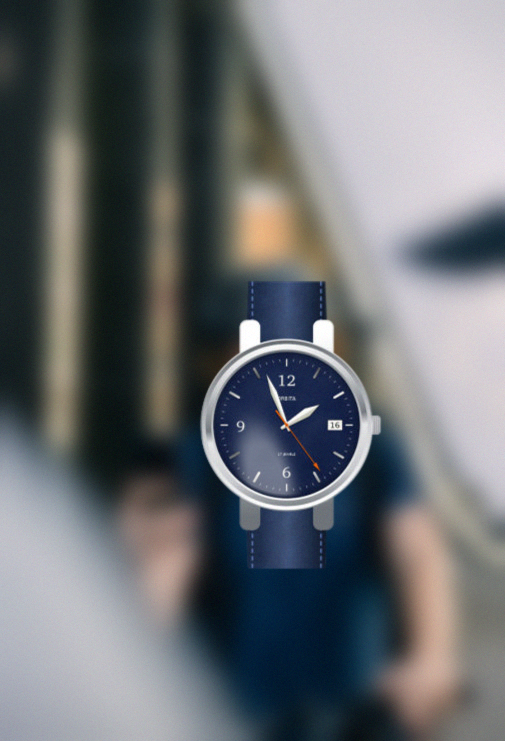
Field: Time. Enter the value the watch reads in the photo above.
1:56:24
